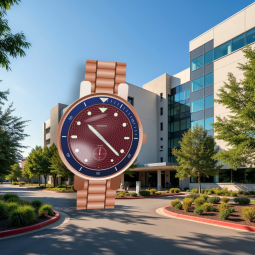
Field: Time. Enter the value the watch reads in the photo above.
10:22
